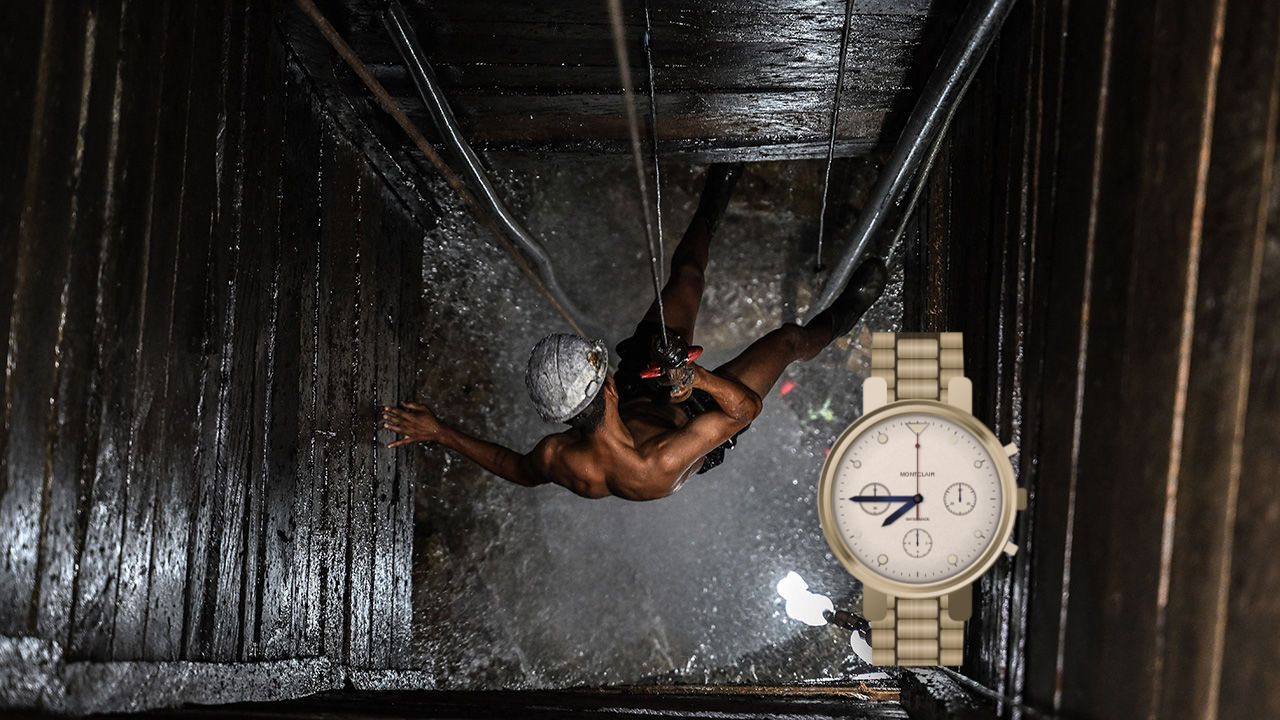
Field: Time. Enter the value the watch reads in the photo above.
7:45
